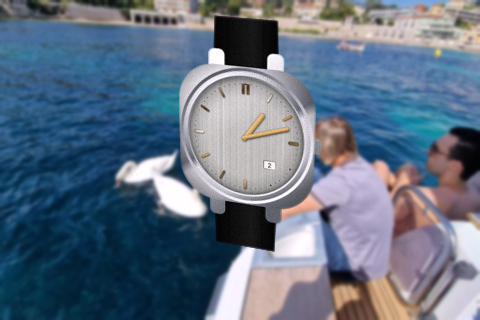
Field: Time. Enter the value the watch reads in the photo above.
1:12
